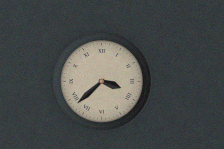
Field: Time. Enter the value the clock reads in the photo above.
3:38
